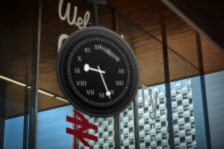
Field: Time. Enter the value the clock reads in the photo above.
9:27
